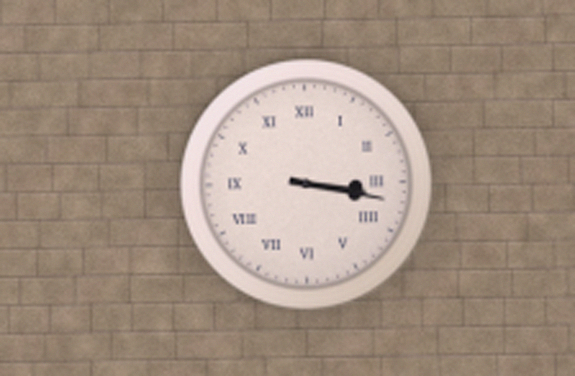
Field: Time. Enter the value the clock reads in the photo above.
3:17
